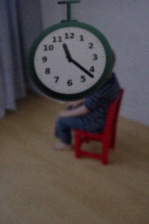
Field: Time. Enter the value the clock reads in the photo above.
11:22
